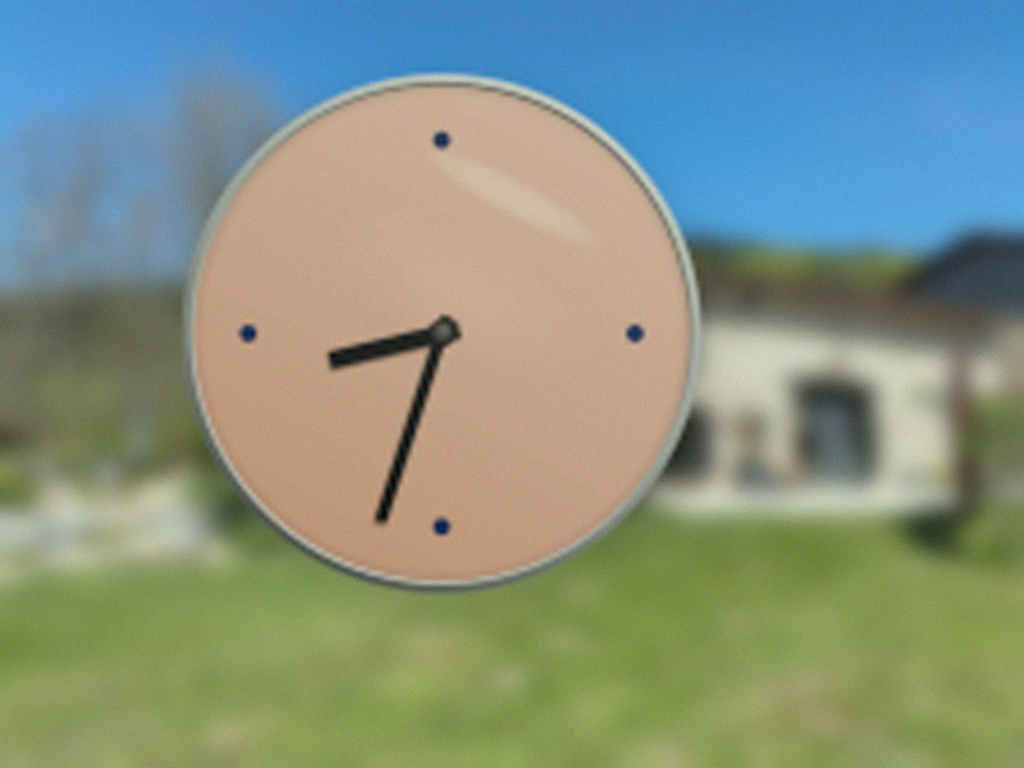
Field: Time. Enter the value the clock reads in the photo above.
8:33
